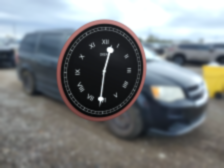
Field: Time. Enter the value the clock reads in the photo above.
12:31
